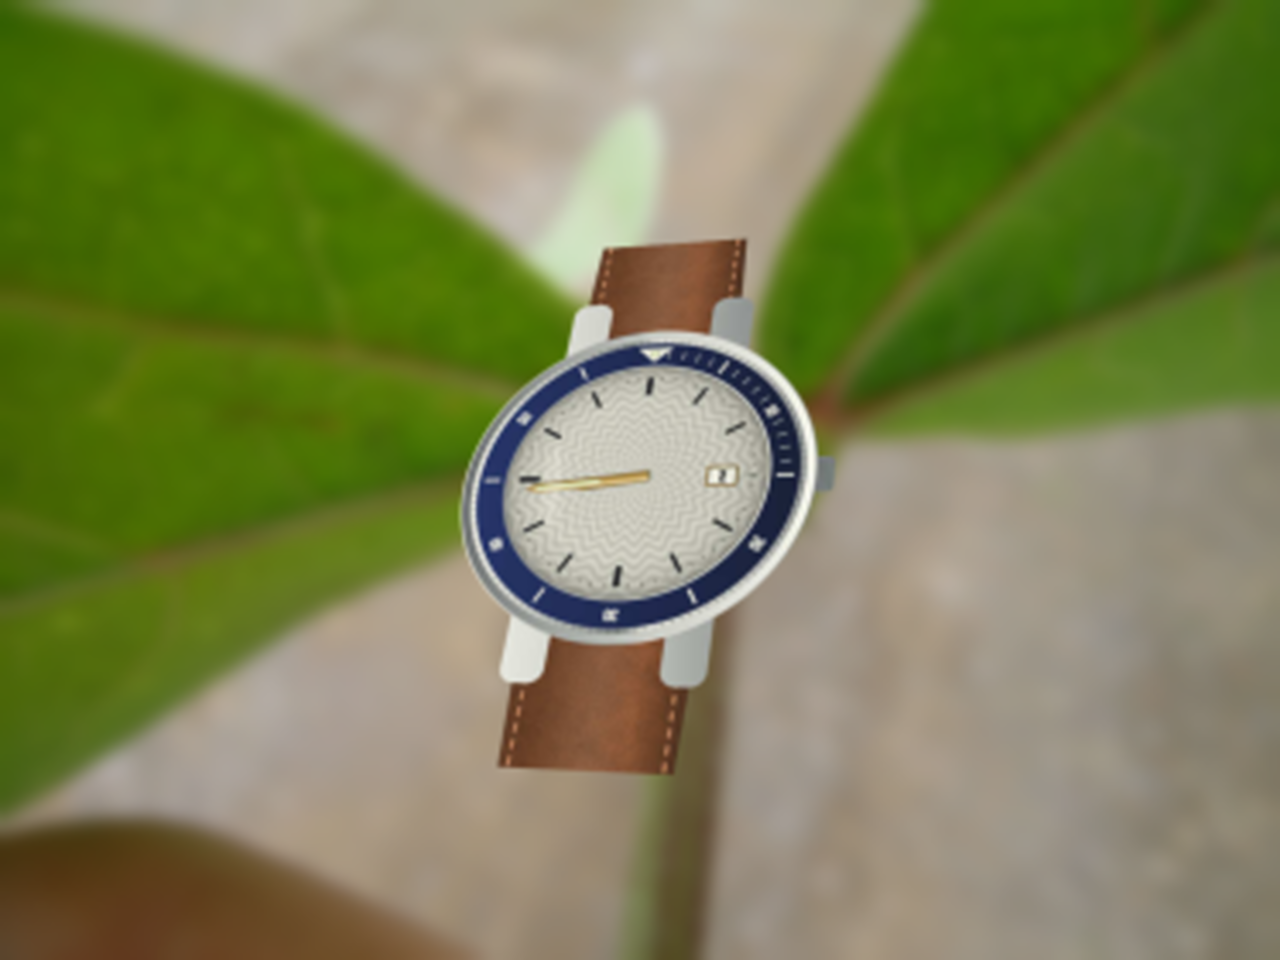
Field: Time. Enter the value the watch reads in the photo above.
8:44
